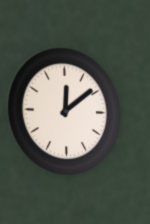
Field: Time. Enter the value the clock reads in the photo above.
12:09
